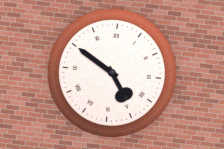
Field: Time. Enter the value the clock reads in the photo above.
4:50
